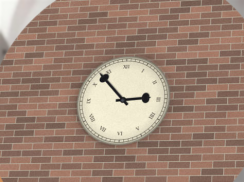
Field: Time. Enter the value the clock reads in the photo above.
2:53
